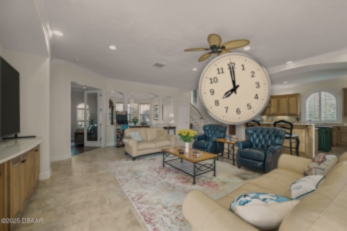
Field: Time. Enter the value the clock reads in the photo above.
8:00
